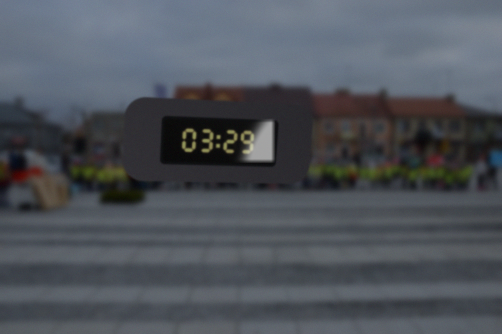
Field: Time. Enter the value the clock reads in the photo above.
3:29
